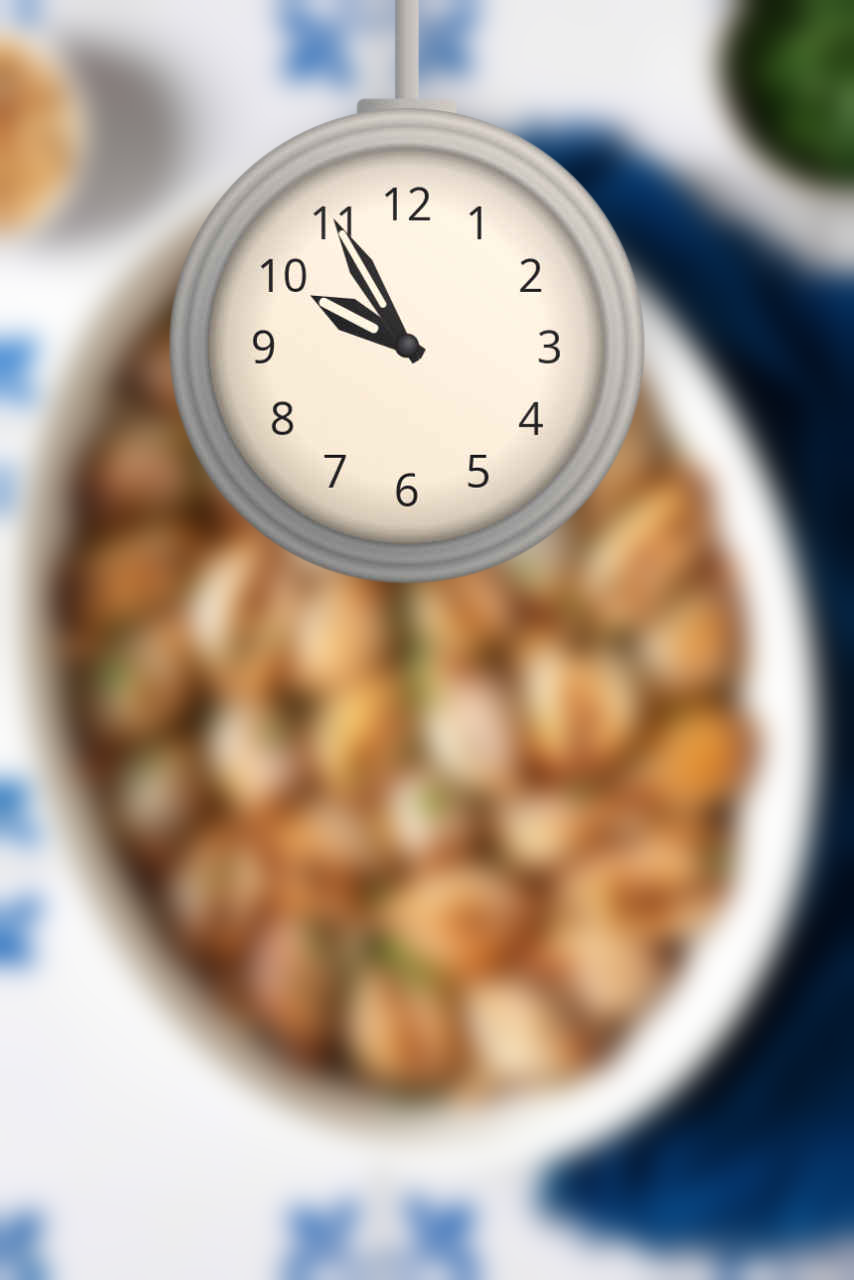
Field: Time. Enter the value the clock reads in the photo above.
9:55
